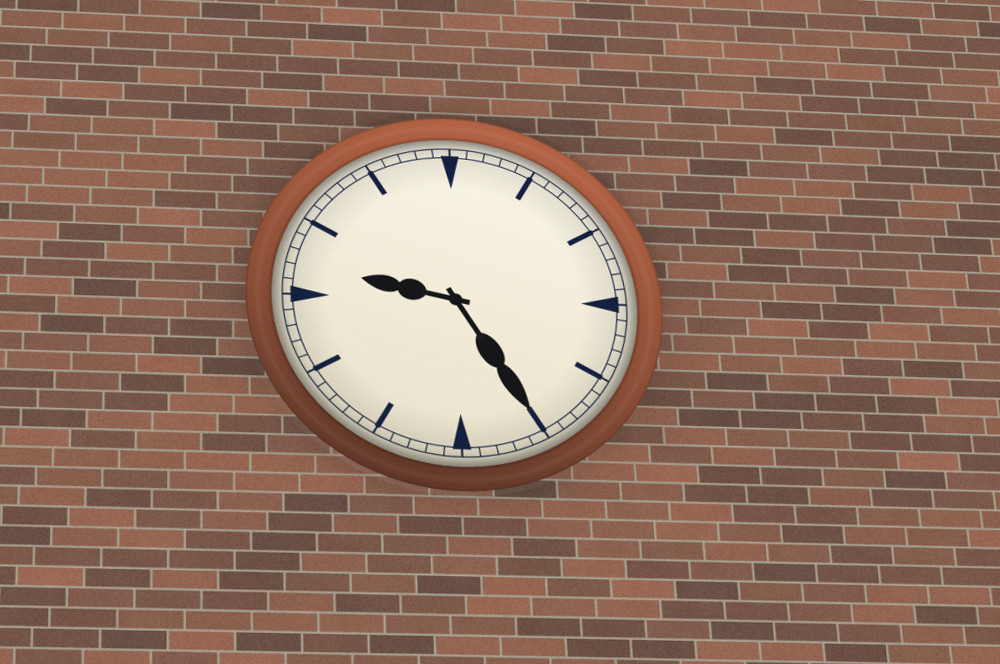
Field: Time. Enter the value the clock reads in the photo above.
9:25
